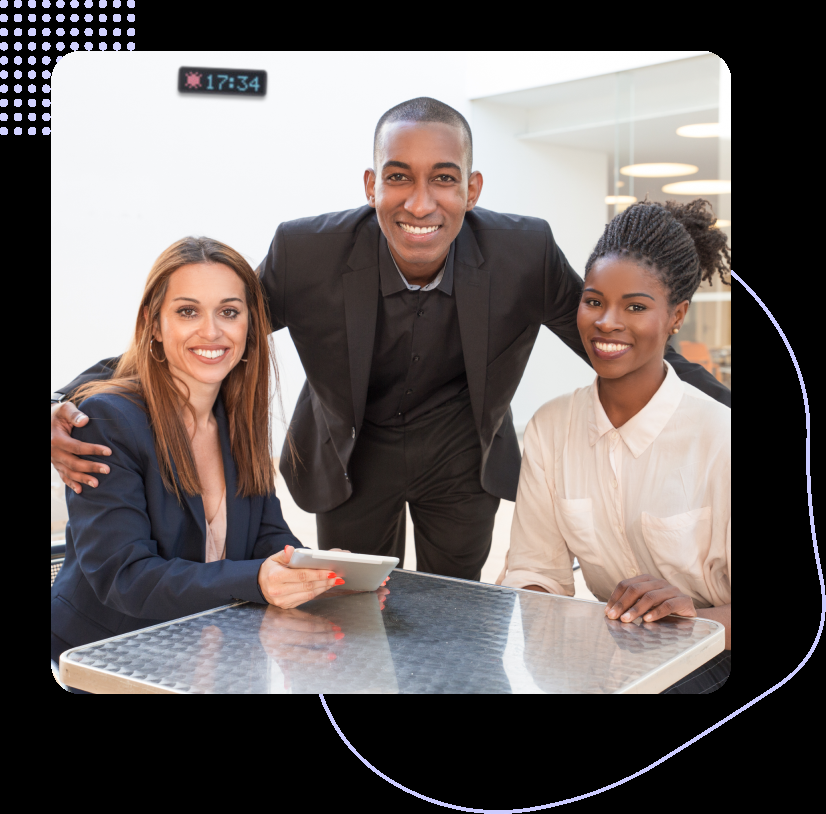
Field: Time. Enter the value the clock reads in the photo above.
17:34
